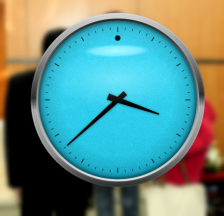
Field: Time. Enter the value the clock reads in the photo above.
3:38
